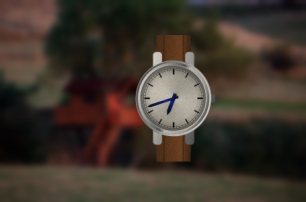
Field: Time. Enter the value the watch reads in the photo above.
6:42
